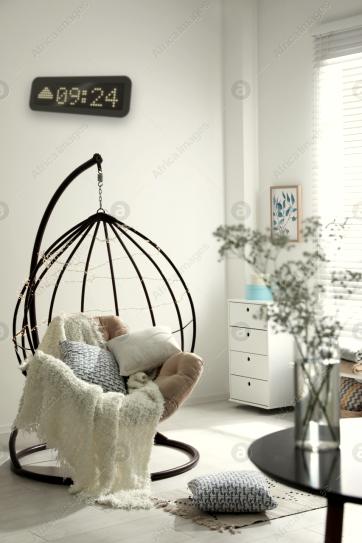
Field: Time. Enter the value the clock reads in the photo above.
9:24
